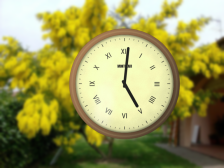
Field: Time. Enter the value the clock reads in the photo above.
5:01
